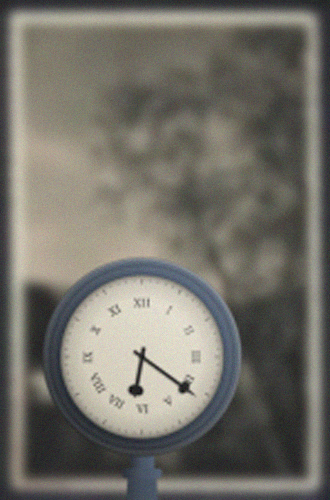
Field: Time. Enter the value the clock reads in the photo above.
6:21
